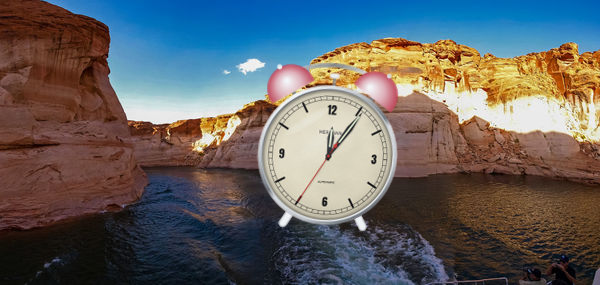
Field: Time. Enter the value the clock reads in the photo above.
12:05:35
